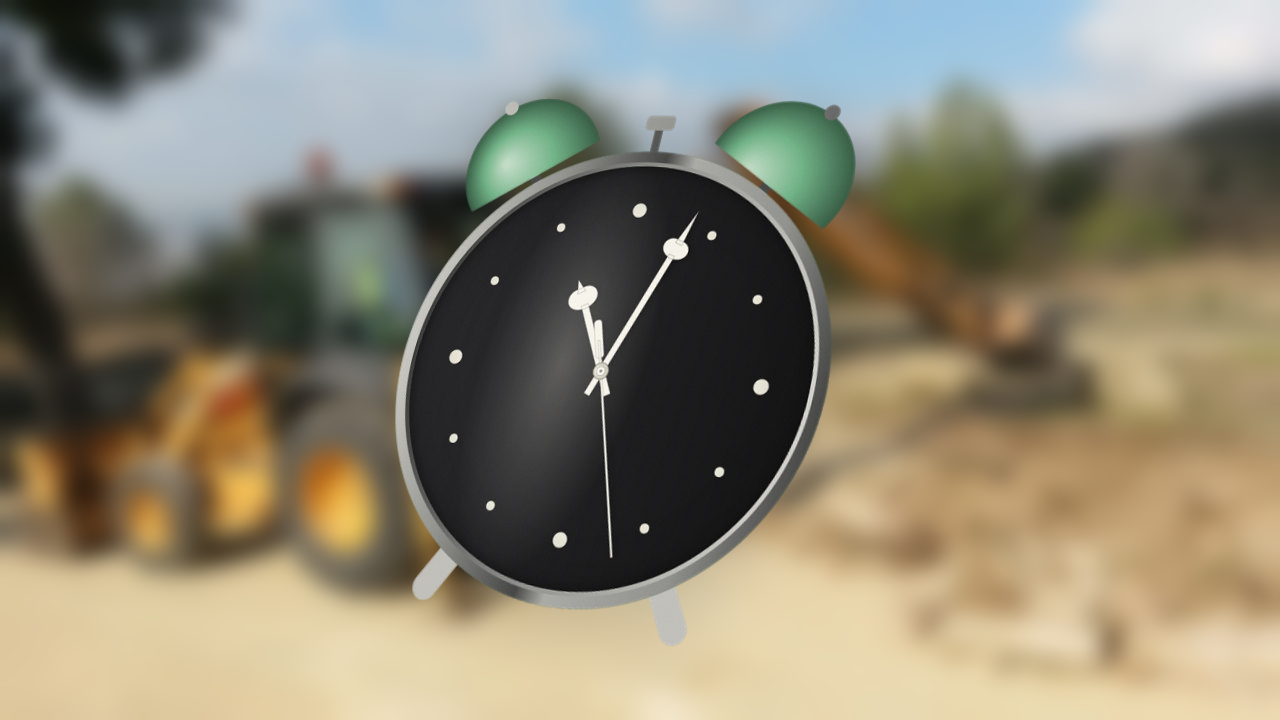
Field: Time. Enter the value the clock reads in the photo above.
11:03:27
